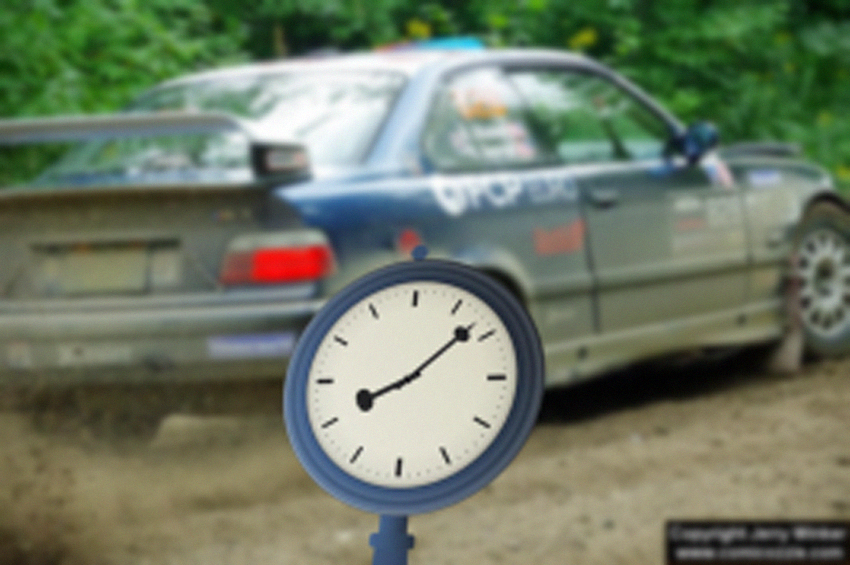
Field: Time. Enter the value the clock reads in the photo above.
8:08
